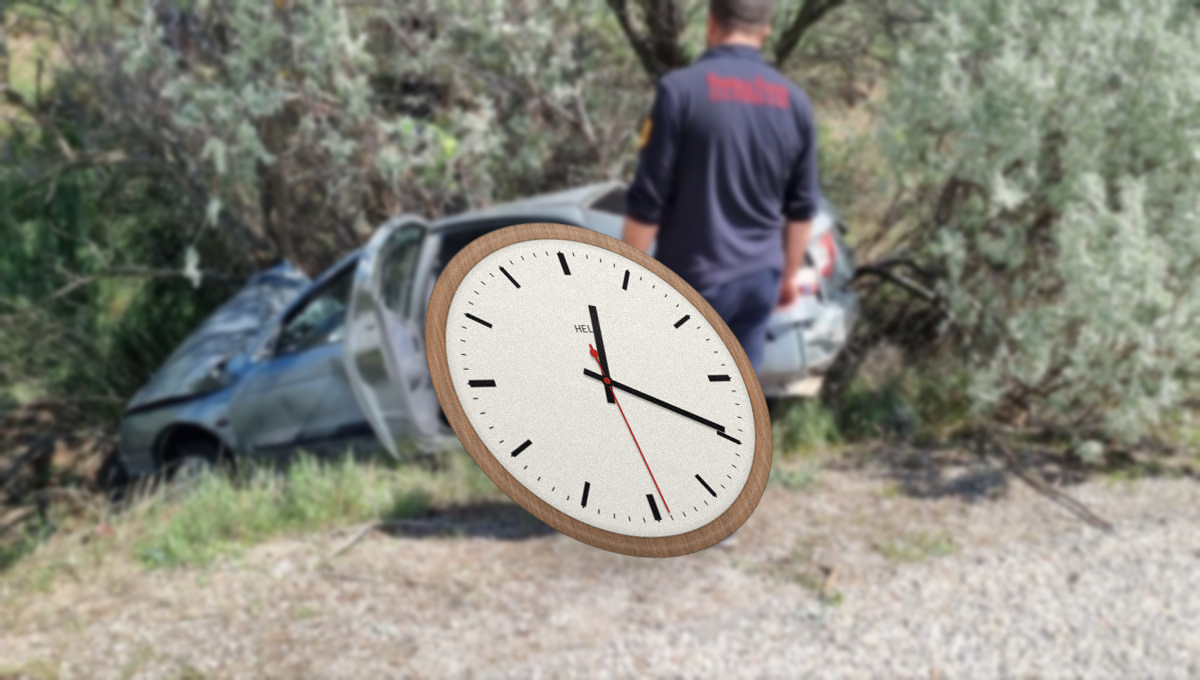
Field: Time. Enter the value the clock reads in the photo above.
12:19:29
